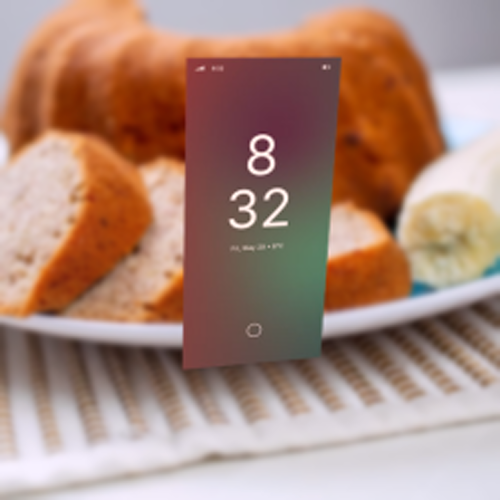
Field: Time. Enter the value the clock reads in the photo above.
8:32
